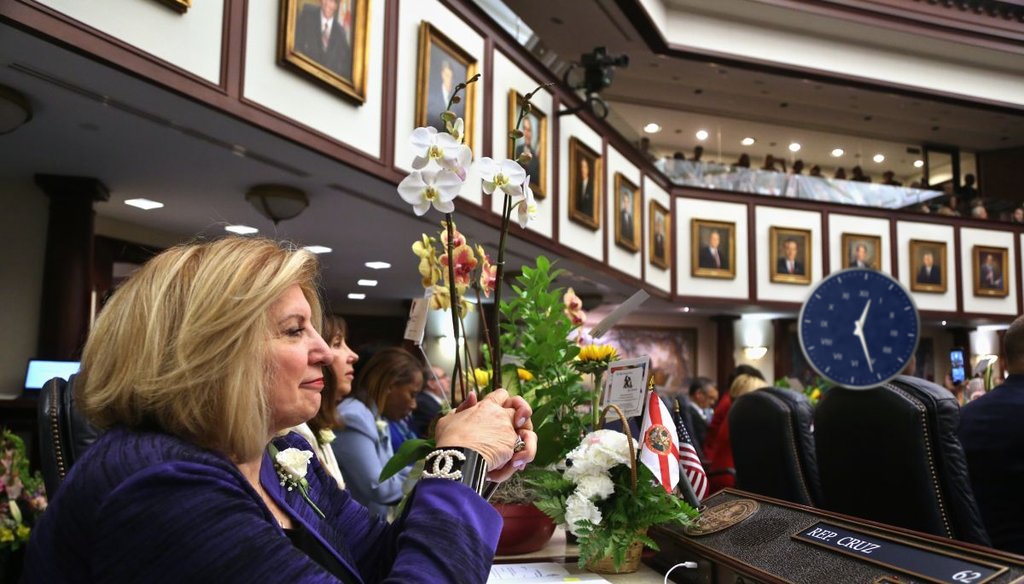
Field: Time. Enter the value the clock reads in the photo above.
12:26
